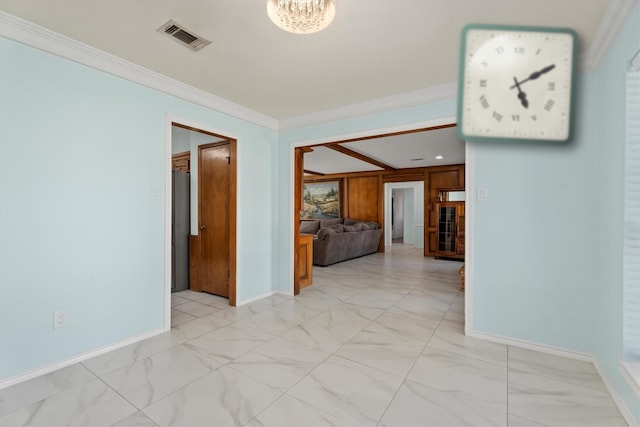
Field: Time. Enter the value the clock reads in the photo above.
5:10
